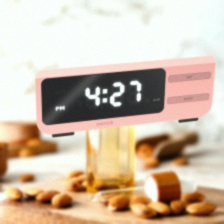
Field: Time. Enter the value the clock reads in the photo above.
4:27
